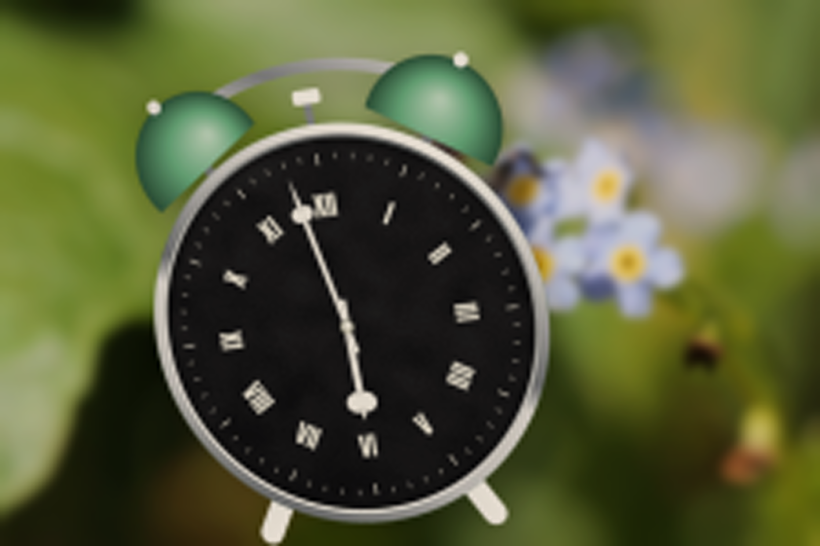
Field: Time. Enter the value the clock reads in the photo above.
5:58
